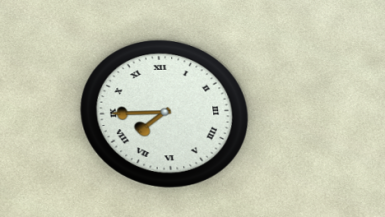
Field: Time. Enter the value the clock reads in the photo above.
7:45
